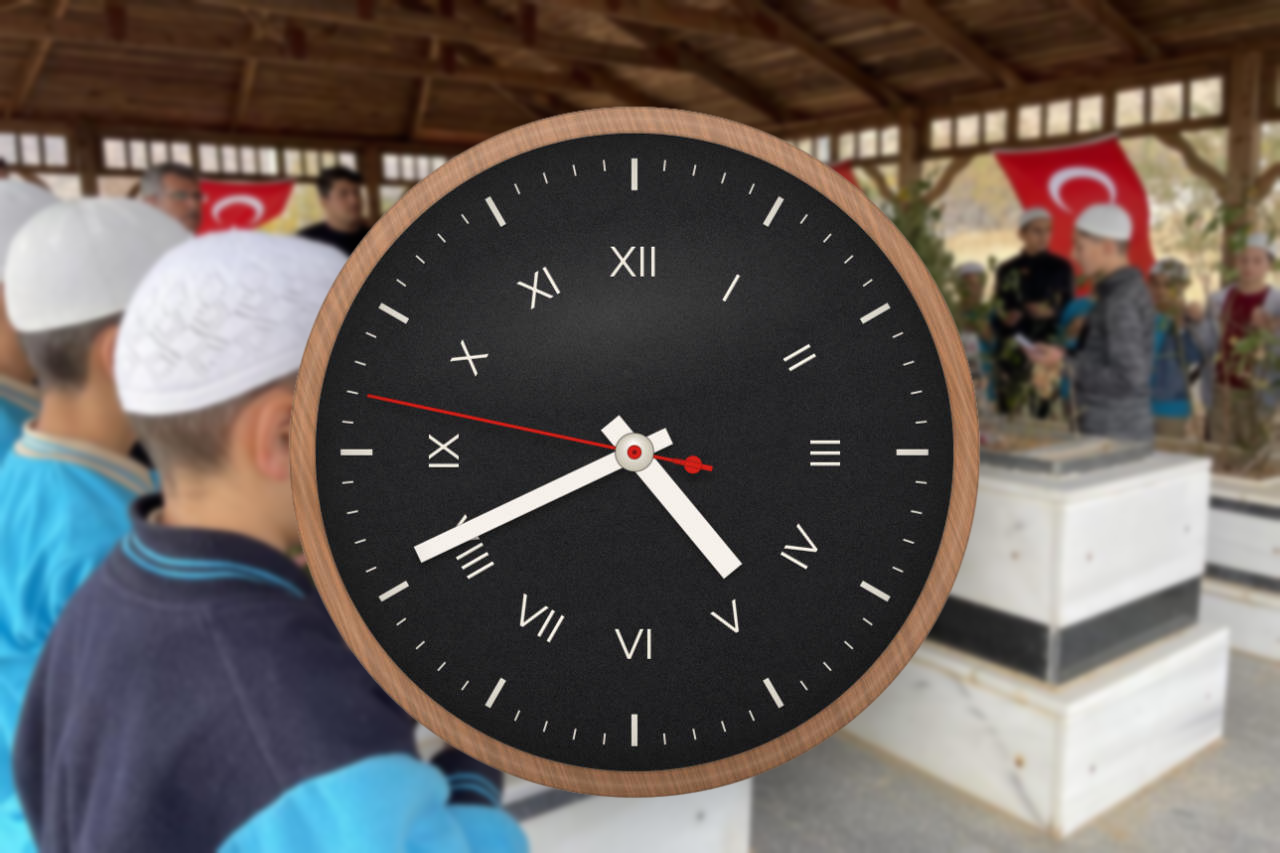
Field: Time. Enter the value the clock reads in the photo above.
4:40:47
